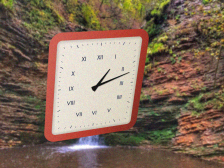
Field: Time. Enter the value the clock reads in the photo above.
1:12
